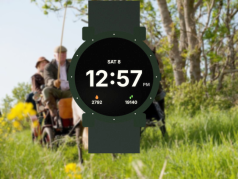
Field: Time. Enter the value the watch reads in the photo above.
12:57
